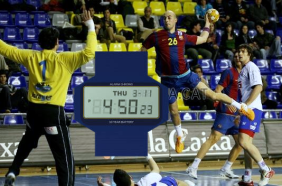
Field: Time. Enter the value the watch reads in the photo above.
4:50:23
